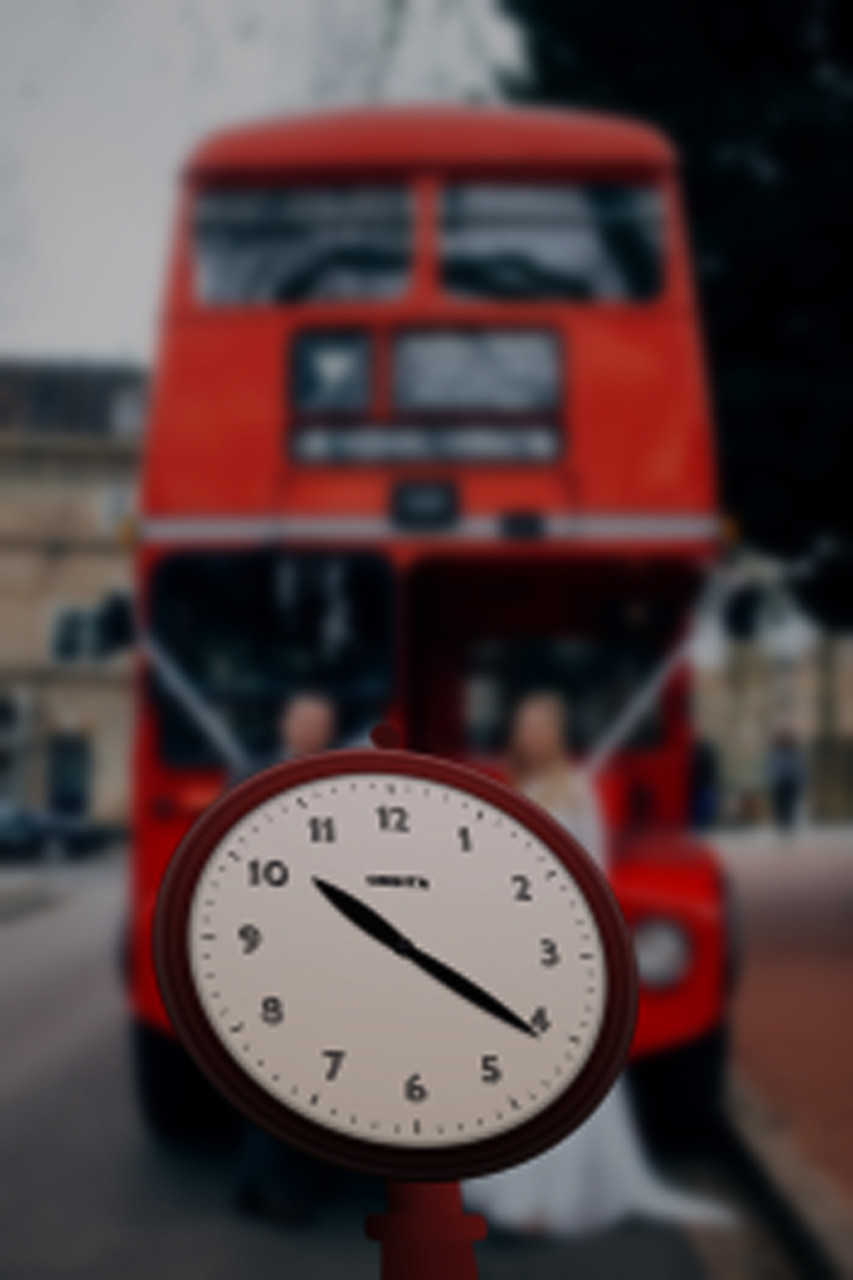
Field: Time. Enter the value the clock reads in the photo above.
10:21
